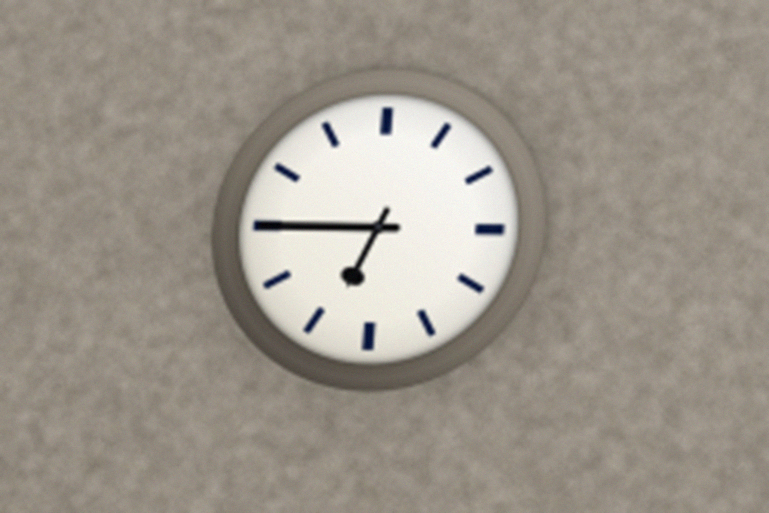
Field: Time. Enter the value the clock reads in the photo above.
6:45
